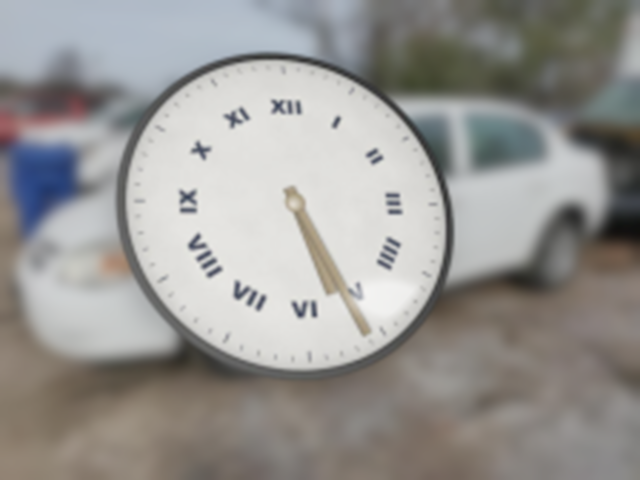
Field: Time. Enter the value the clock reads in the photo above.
5:26
